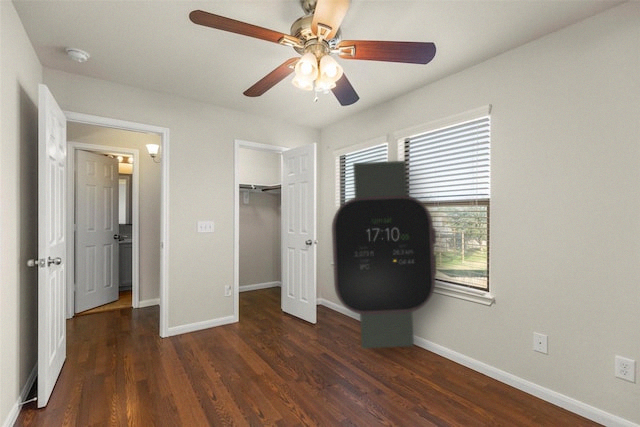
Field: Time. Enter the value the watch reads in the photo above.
17:10
